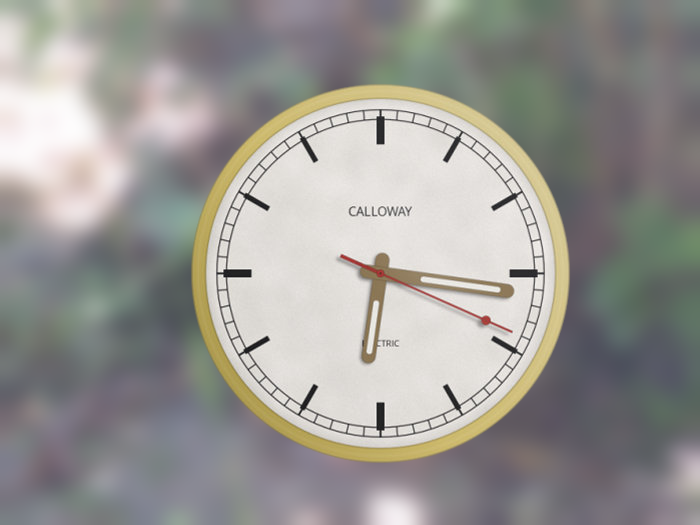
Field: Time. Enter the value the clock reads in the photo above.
6:16:19
